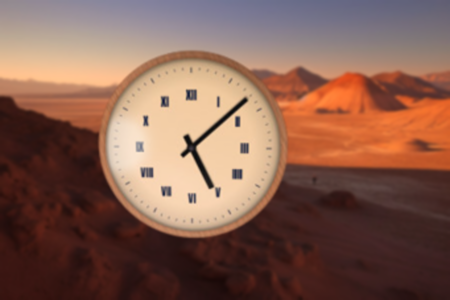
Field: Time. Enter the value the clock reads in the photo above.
5:08
